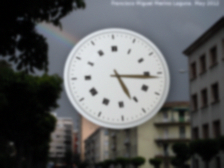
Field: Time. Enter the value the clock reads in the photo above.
5:16
